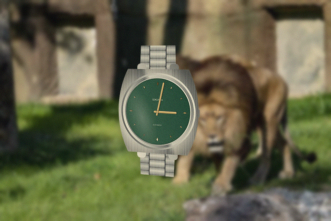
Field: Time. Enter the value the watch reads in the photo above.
3:02
